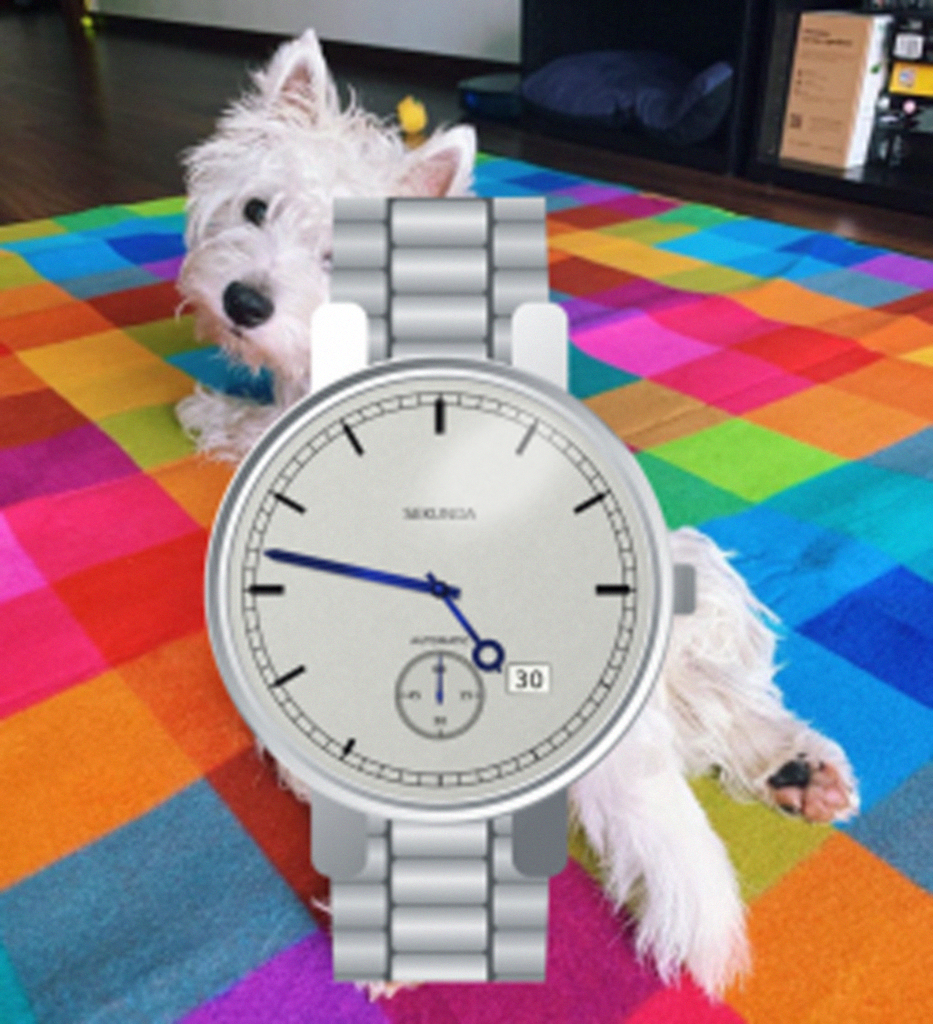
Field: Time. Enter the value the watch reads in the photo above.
4:47
